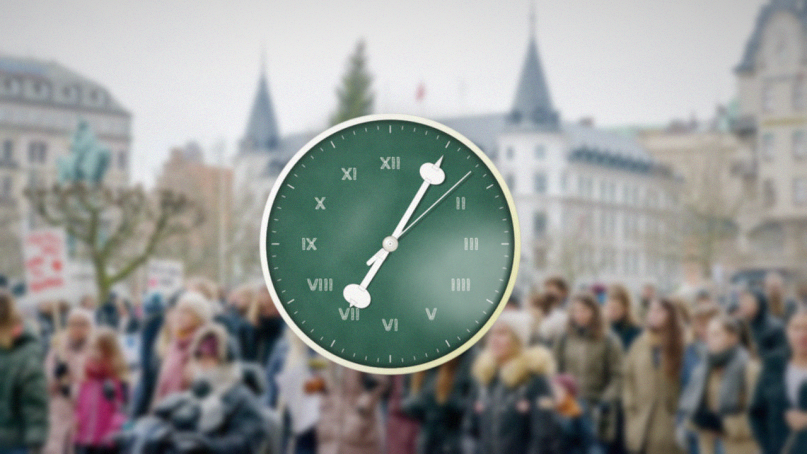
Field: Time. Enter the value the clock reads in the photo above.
7:05:08
